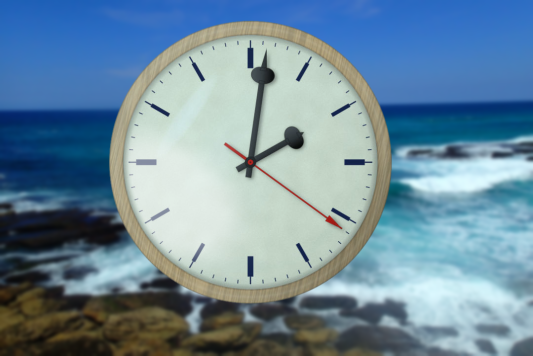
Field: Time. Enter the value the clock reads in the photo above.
2:01:21
